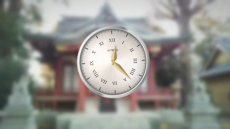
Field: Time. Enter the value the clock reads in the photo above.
12:23
